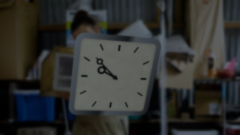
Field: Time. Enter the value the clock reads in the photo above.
9:52
